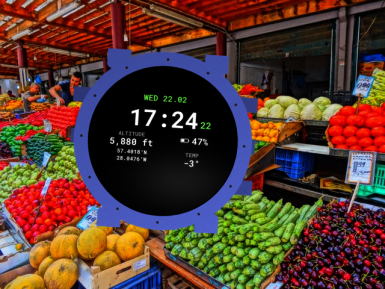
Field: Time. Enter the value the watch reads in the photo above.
17:24:22
